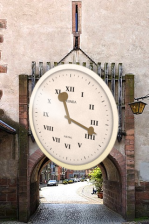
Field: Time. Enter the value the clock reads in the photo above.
11:18
